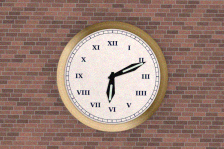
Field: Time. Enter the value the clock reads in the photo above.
6:11
